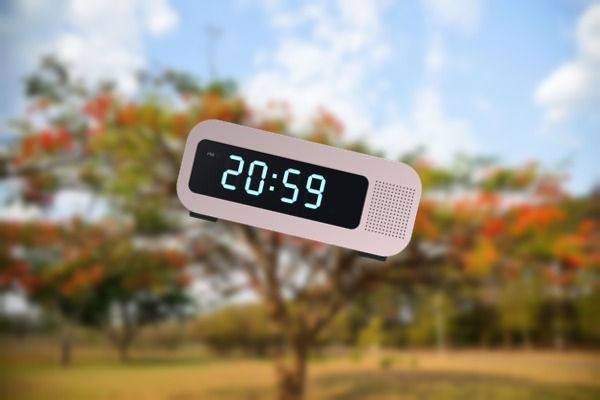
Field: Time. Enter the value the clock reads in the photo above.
20:59
